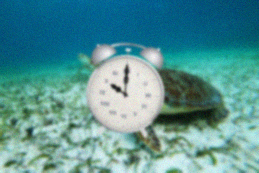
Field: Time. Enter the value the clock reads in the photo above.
10:00
